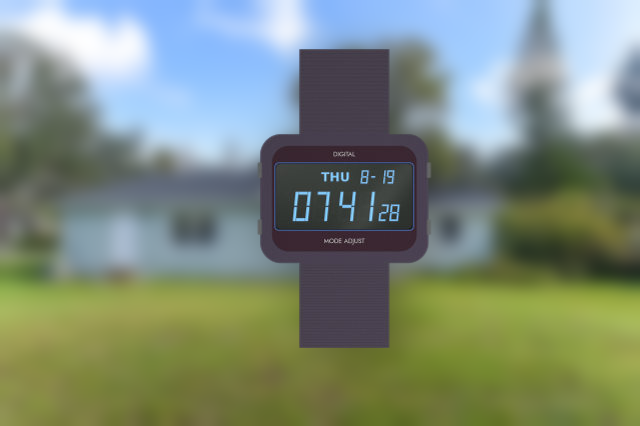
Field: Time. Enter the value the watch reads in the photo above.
7:41:28
